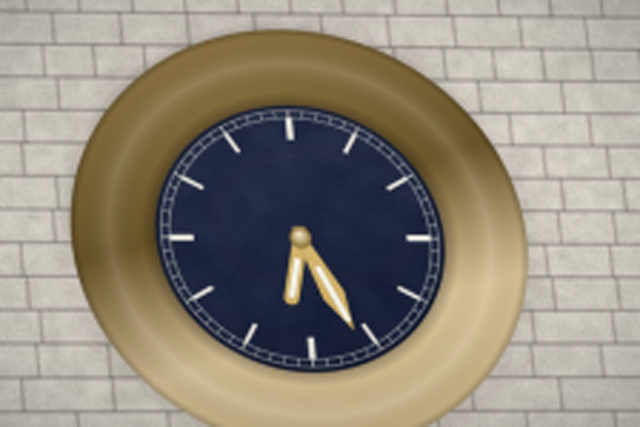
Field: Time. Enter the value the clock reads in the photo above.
6:26
